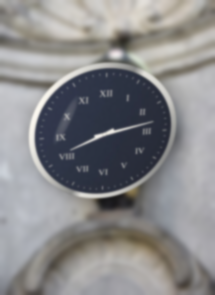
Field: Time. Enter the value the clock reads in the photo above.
8:13
